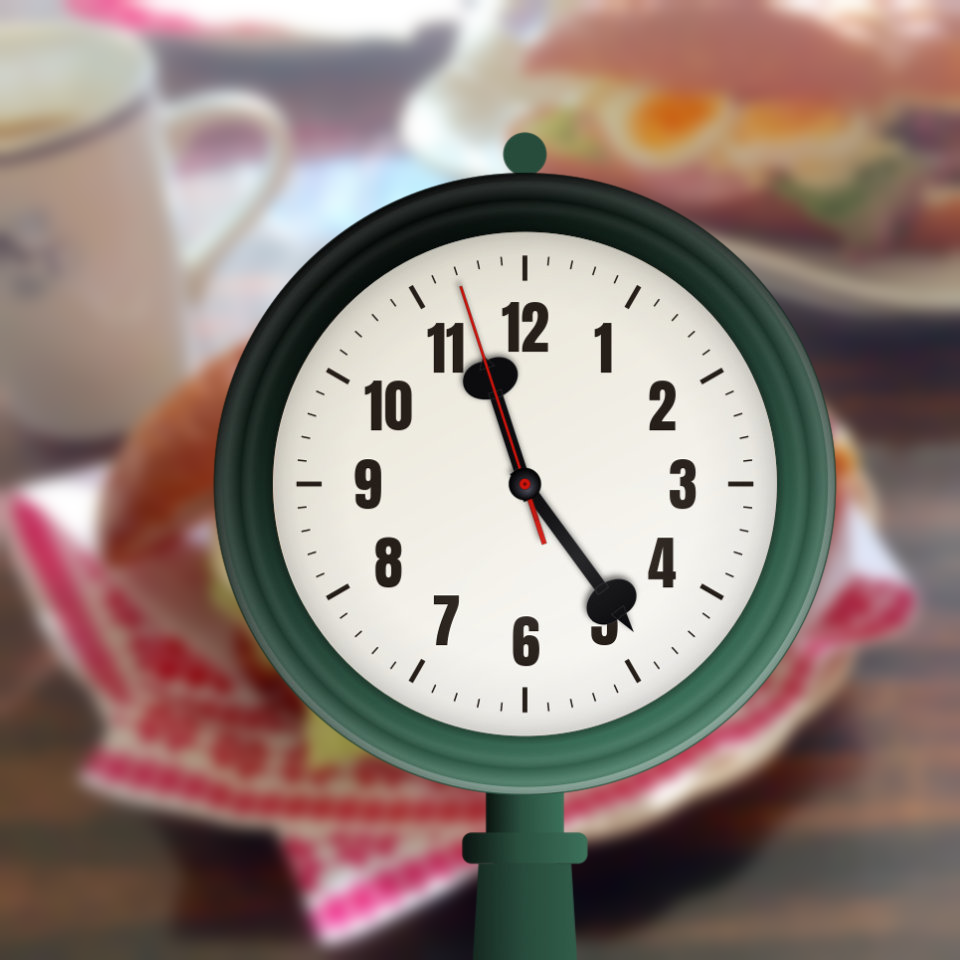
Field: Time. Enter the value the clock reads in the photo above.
11:23:57
